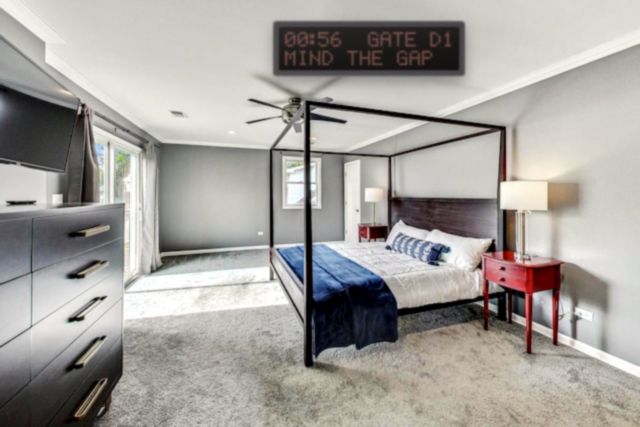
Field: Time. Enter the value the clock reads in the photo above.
0:56
